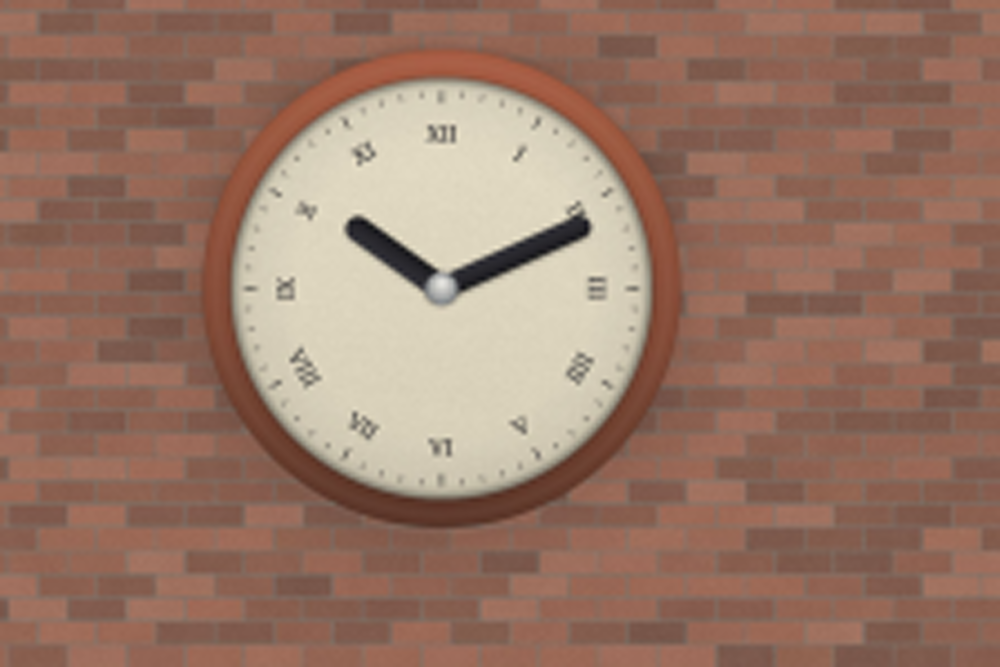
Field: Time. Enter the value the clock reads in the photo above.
10:11
